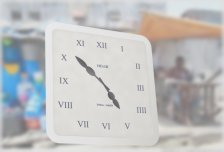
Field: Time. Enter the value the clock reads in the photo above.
4:52
